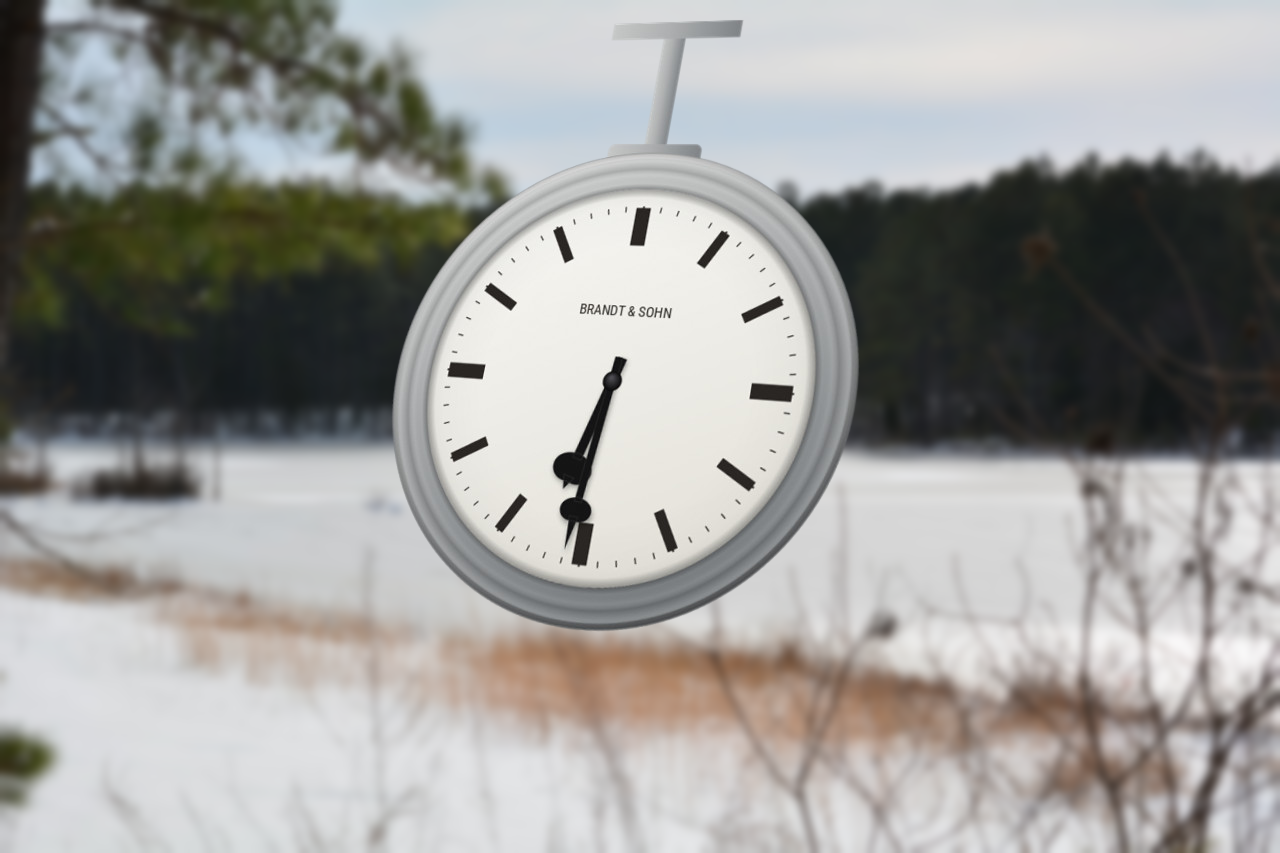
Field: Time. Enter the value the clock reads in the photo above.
6:31
